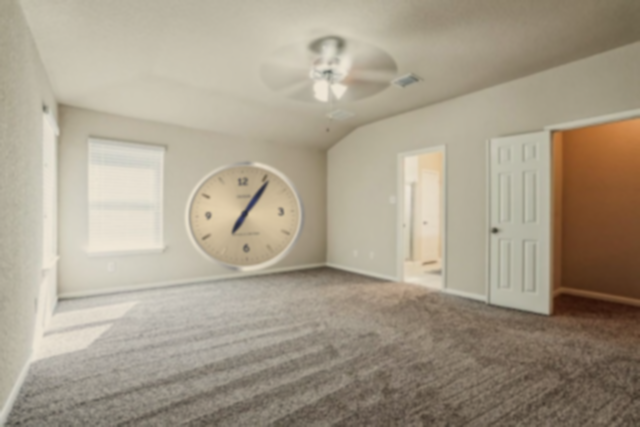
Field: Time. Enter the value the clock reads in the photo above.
7:06
